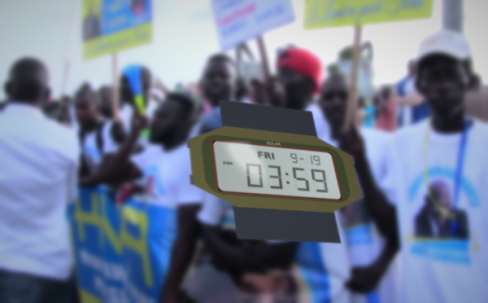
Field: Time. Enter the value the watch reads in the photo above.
3:59
